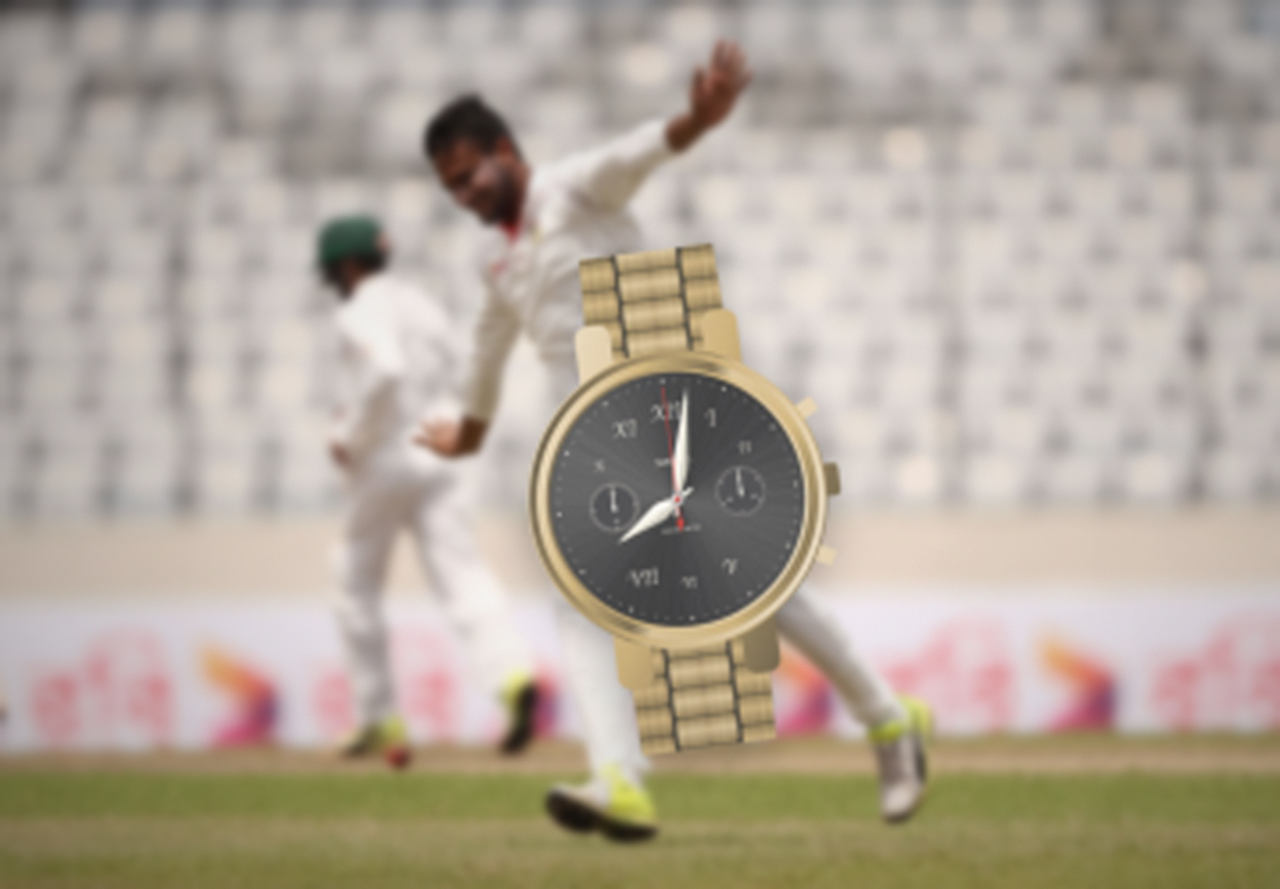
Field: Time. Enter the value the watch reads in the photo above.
8:02
